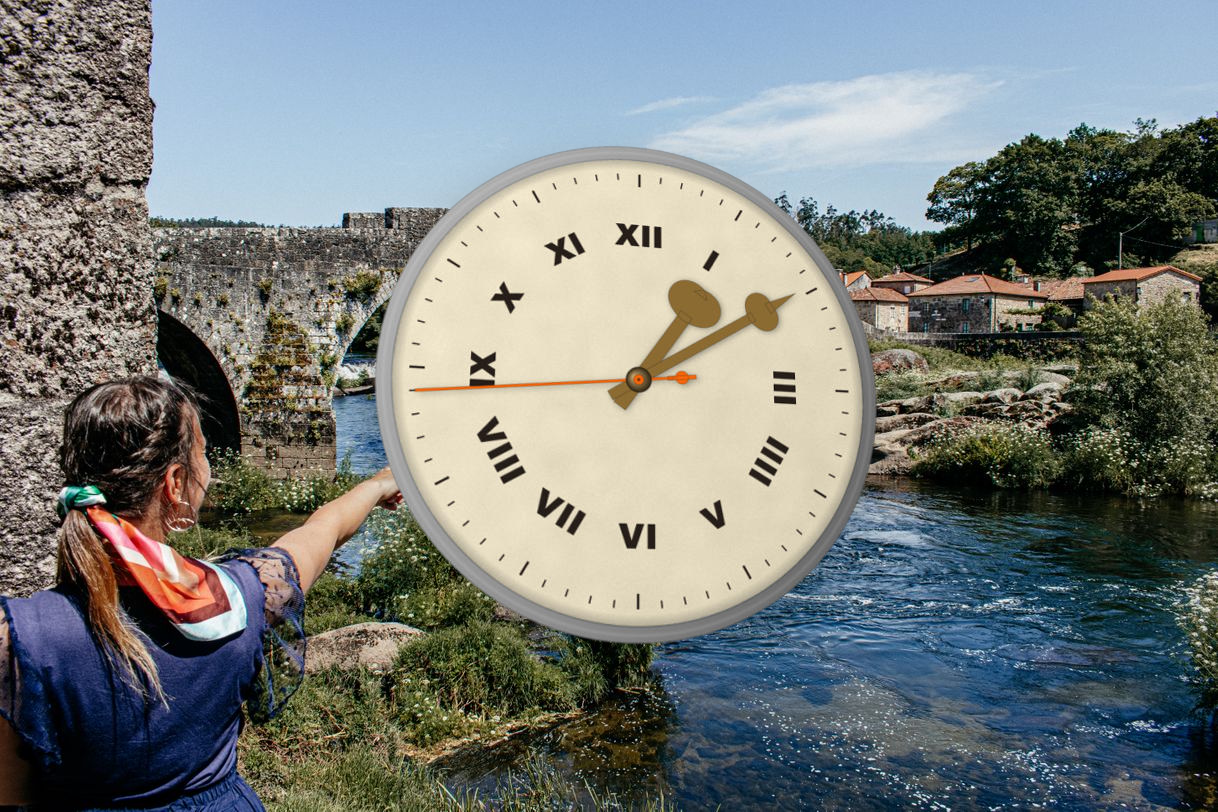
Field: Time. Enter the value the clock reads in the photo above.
1:09:44
